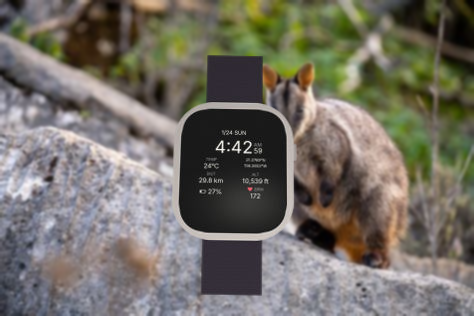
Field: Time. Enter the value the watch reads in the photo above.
4:42:59
